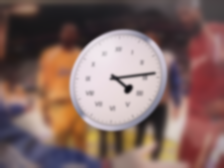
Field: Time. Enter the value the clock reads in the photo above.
4:14
